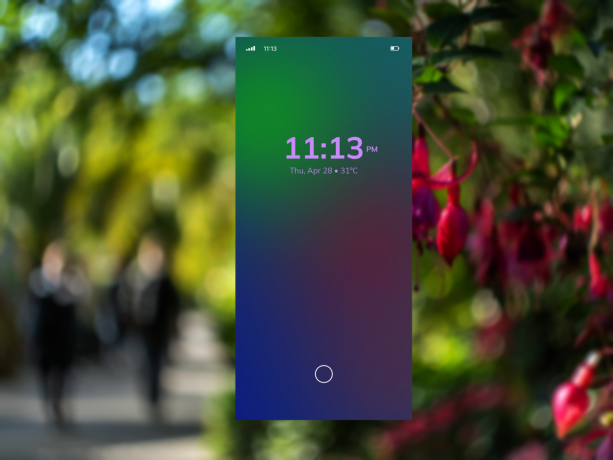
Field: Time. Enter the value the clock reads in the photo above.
11:13
